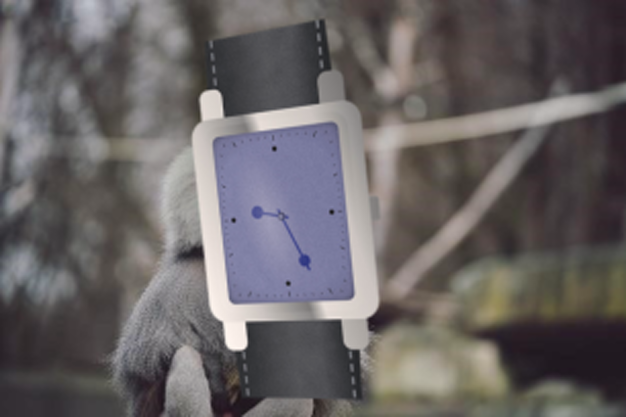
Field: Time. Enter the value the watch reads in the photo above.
9:26
